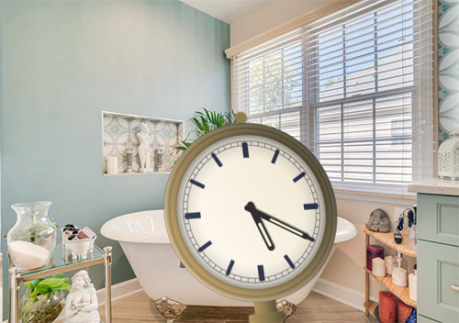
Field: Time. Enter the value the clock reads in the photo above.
5:20
